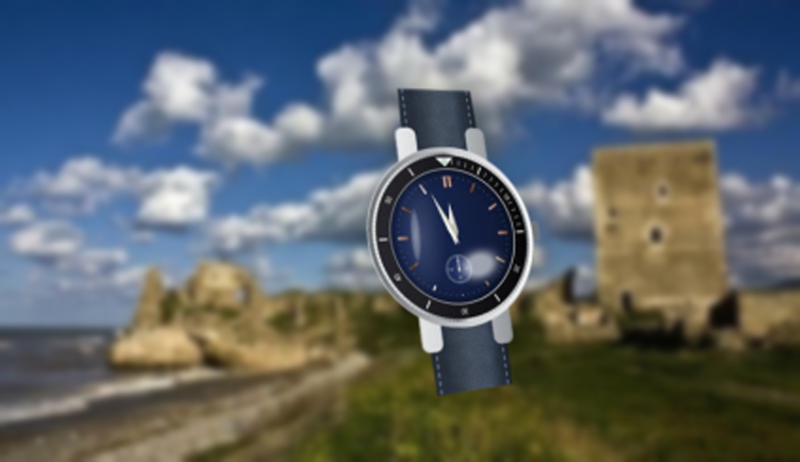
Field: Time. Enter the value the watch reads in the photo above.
11:56
